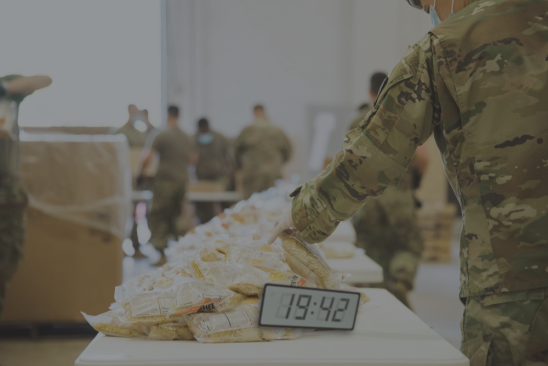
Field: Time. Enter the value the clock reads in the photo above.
19:42
